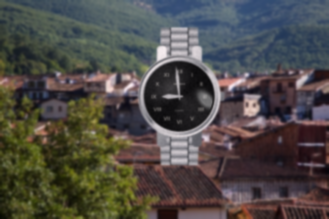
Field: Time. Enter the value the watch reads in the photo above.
8:59
